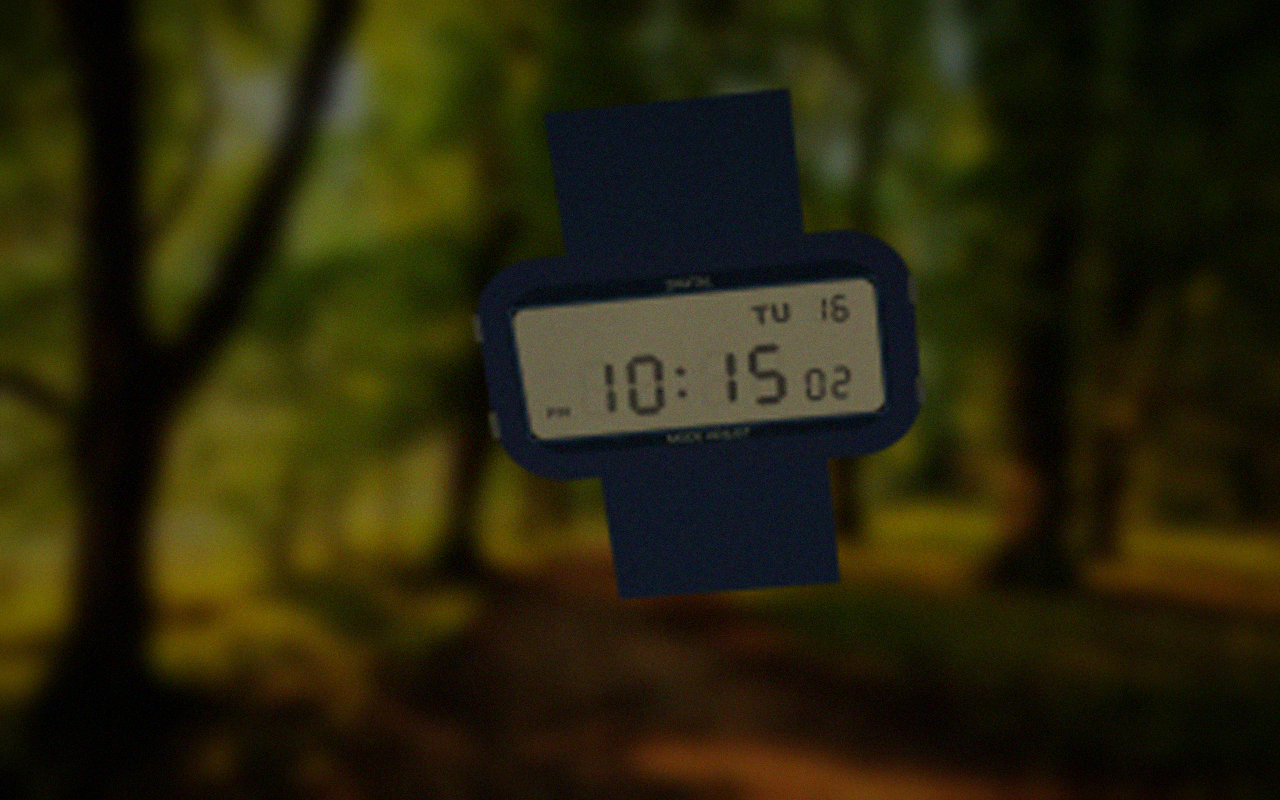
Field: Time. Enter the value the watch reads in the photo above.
10:15:02
